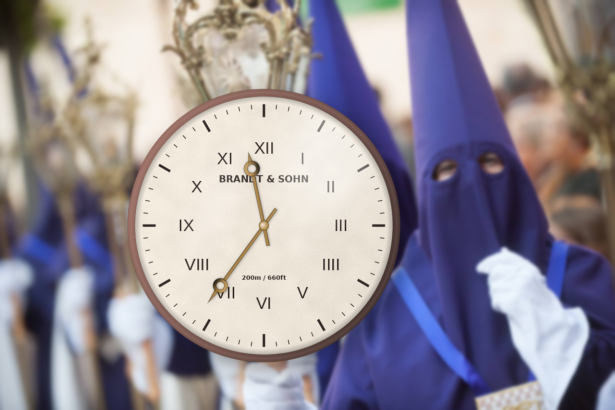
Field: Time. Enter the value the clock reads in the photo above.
11:36
